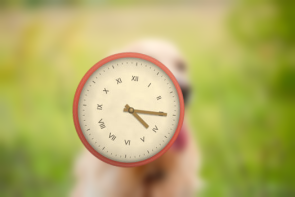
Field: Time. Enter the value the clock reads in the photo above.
4:15
